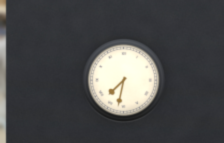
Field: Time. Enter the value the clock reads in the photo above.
7:32
